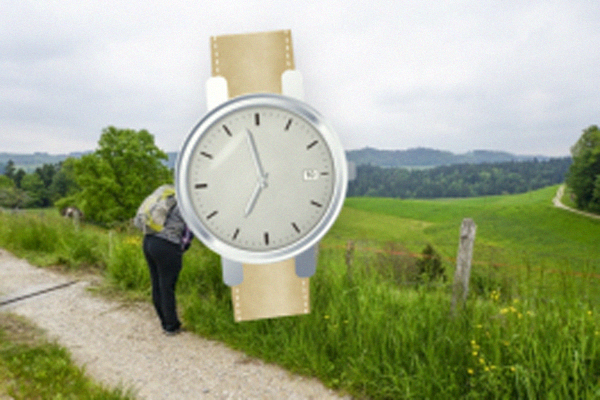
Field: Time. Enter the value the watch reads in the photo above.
6:58
